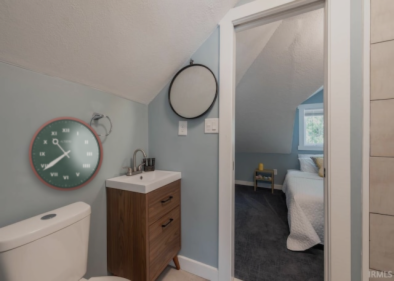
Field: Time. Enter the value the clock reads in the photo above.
10:39
